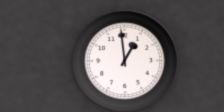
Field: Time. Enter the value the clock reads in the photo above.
12:59
